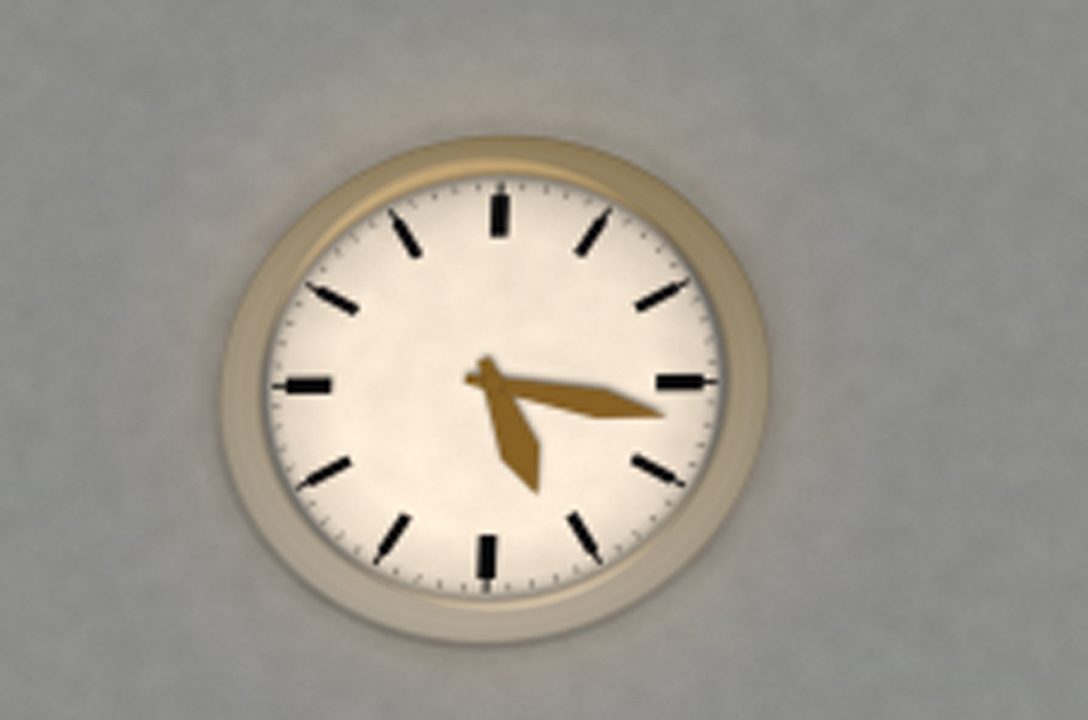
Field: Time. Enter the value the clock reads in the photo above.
5:17
